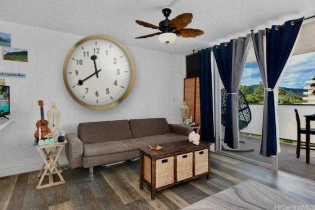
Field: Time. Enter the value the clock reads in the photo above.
11:40
